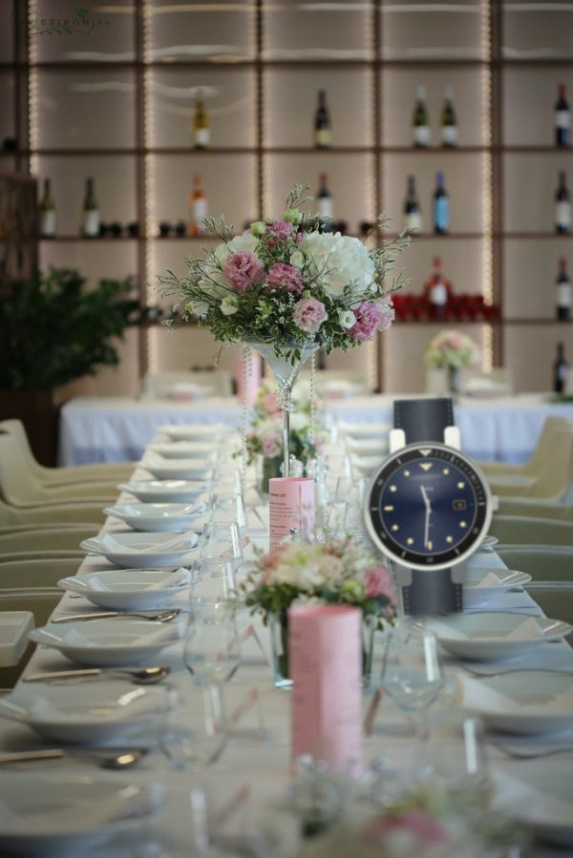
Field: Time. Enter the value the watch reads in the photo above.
11:31
